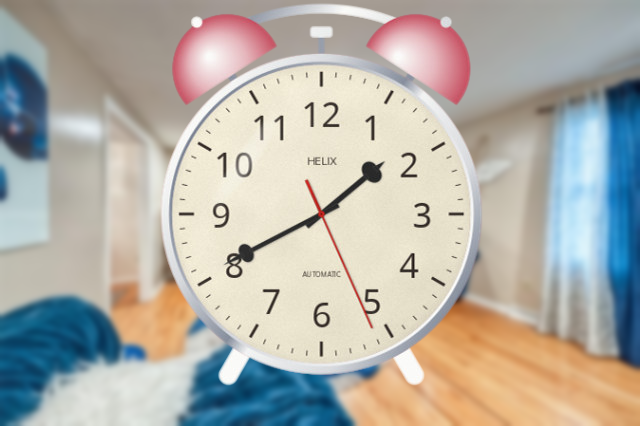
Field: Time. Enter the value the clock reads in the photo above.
1:40:26
